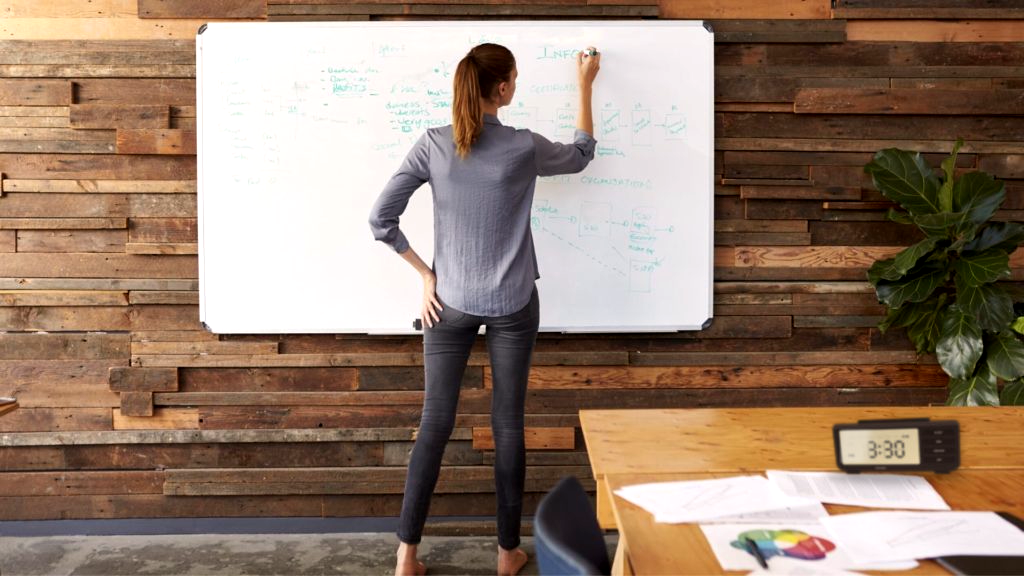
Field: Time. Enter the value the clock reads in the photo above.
3:30
